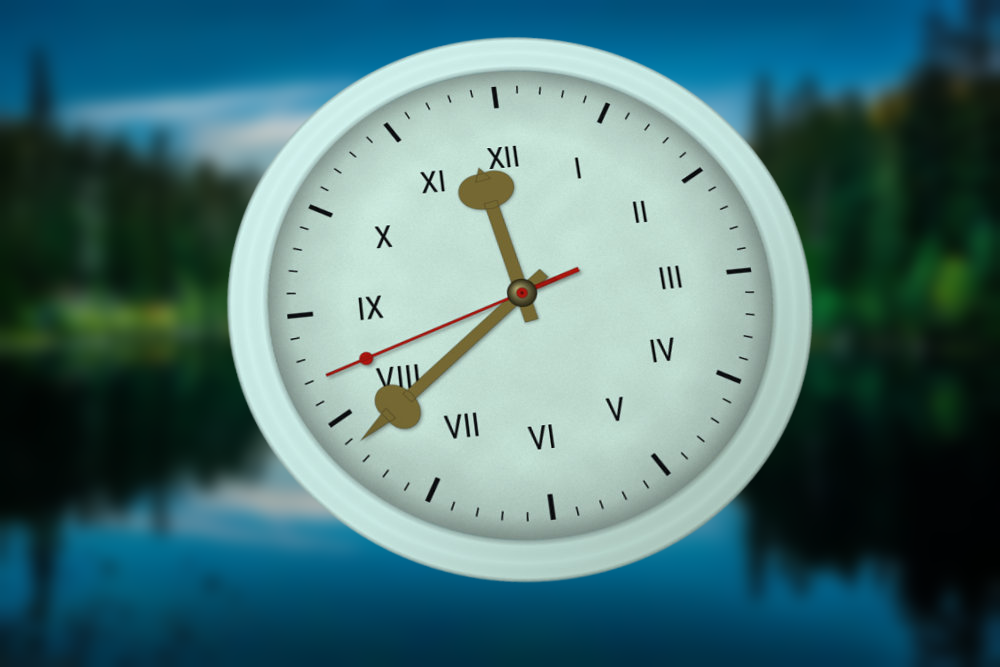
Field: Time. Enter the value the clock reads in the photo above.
11:38:42
